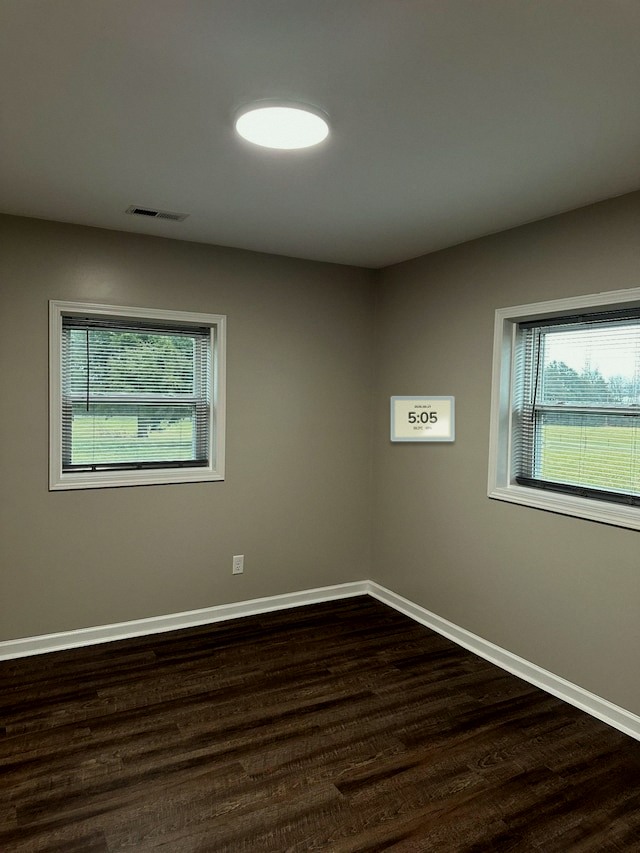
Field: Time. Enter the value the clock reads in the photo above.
5:05
